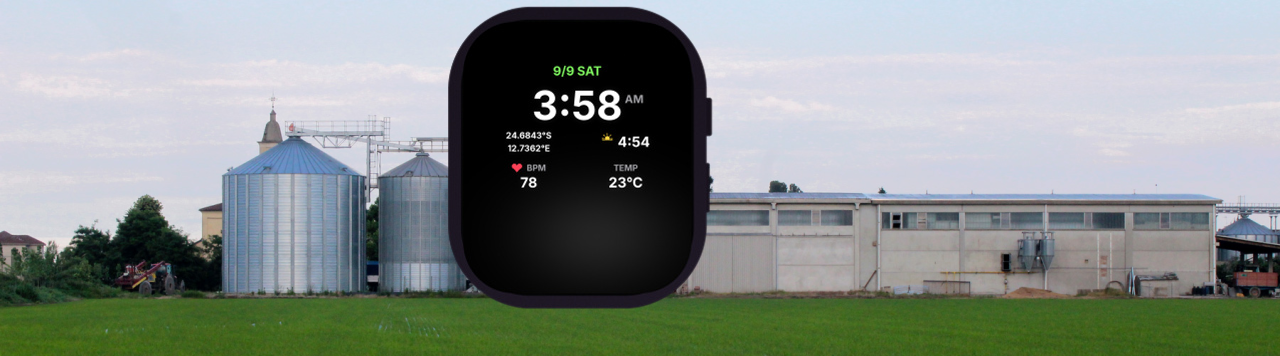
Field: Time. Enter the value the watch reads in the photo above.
3:58
